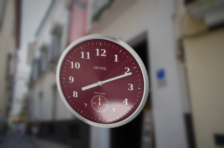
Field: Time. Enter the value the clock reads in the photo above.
8:11
